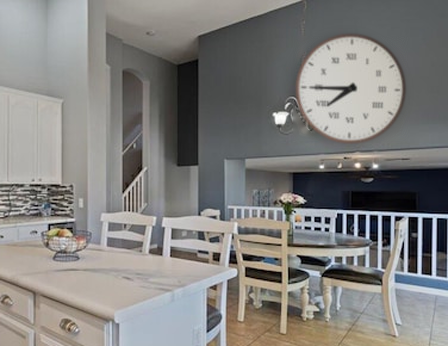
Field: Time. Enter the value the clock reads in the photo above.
7:45
